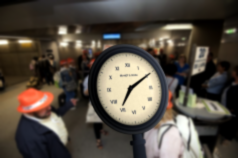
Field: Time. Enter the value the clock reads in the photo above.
7:10
